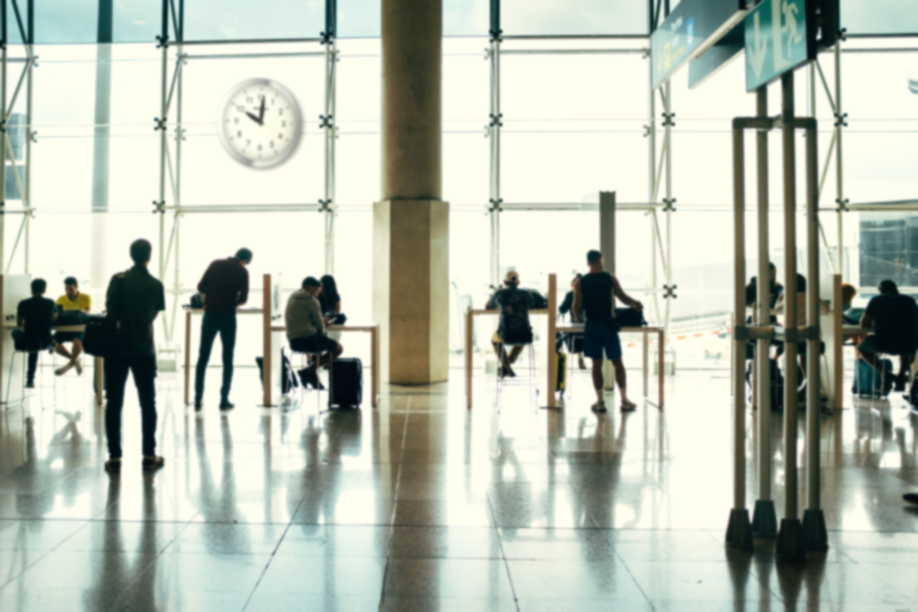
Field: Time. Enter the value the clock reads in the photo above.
10:01
